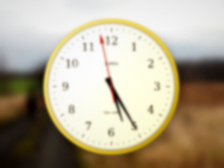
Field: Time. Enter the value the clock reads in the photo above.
5:24:58
